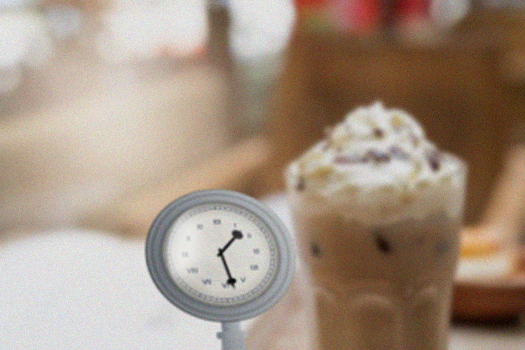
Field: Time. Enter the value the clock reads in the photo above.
1:28
